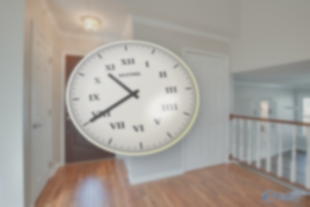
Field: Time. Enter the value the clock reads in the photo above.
10:40
